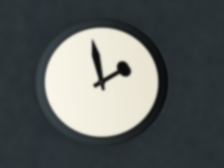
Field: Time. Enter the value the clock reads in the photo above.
1:58
